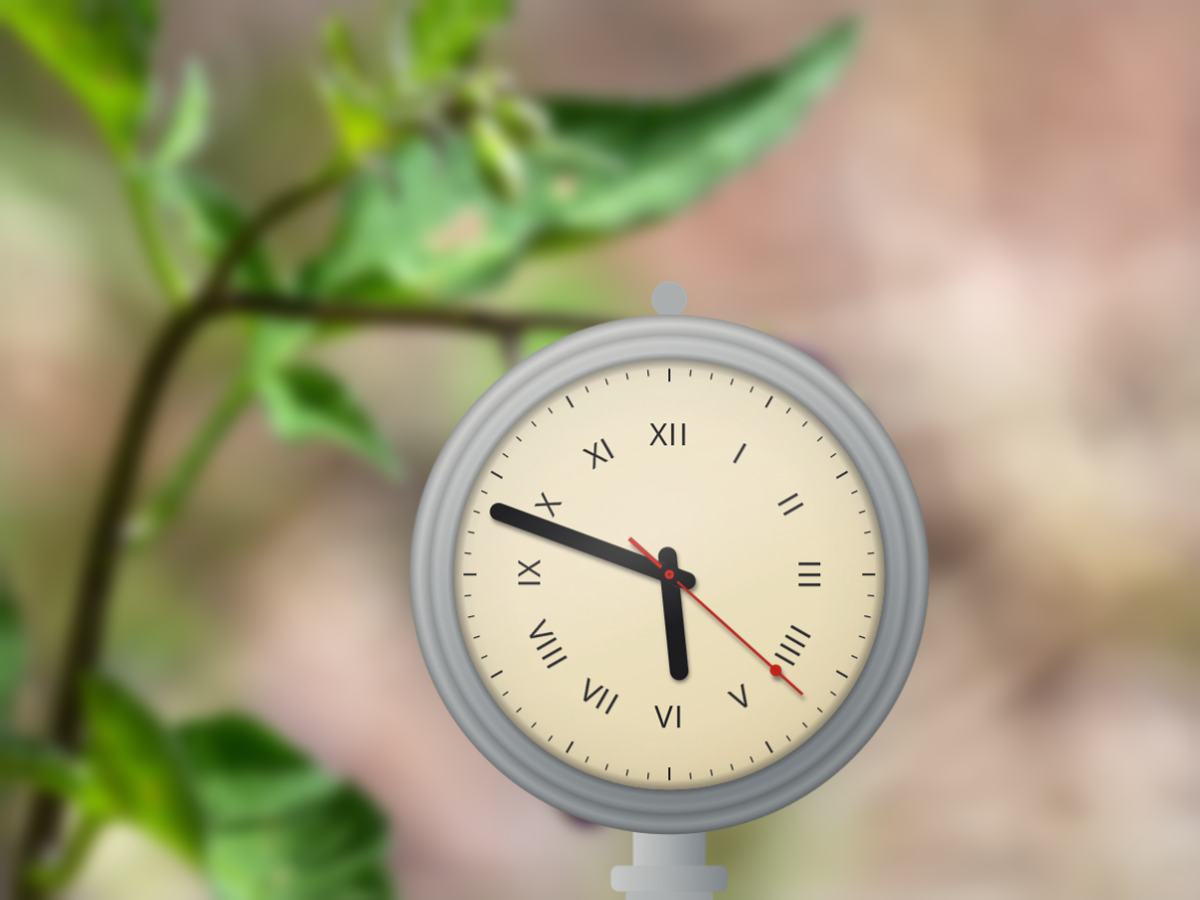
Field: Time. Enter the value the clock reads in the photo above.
5:48:22
